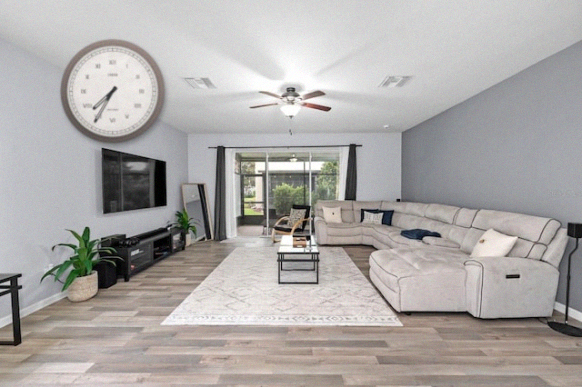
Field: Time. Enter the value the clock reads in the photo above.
7:35
